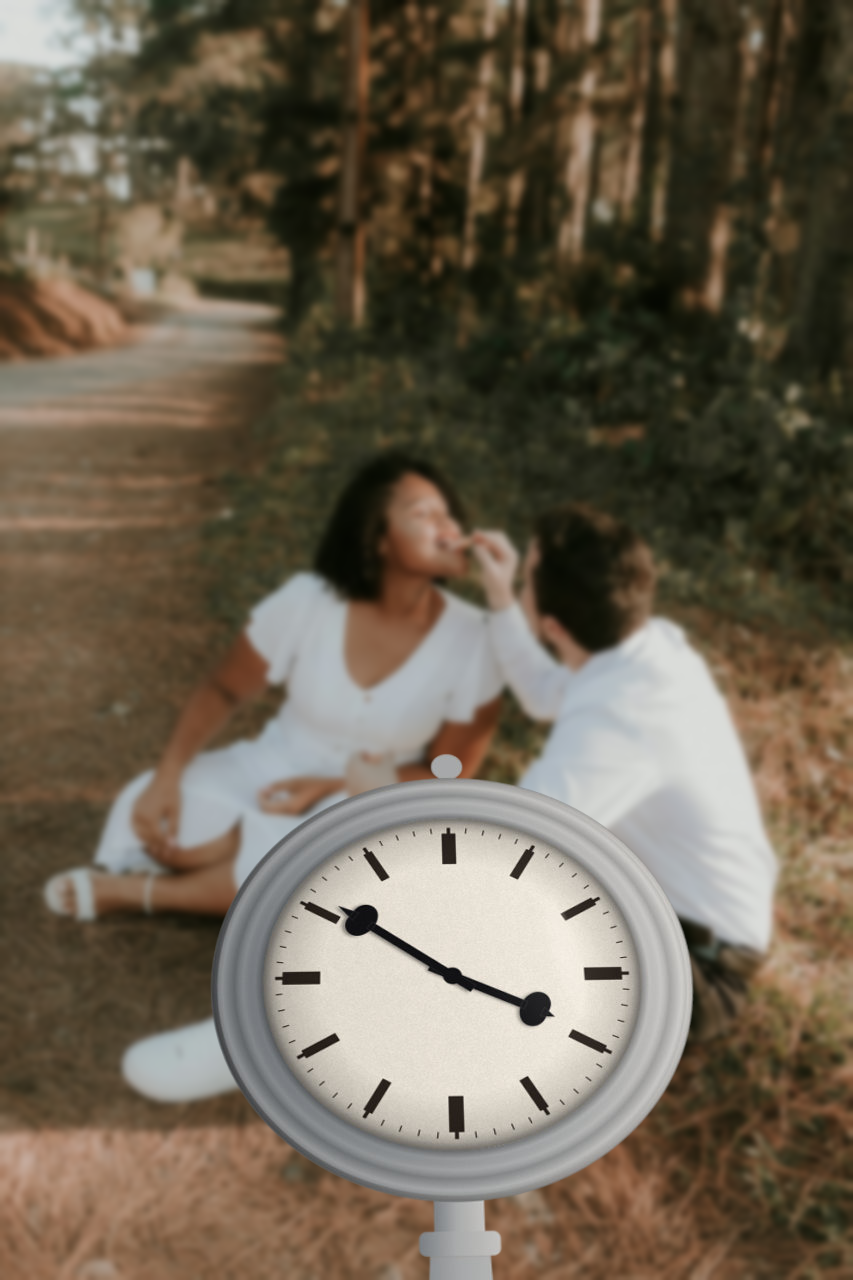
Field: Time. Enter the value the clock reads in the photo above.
3:51
